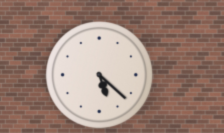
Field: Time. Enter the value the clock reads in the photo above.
5:22
